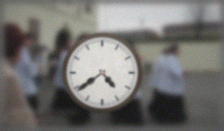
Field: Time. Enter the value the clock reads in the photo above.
4:39
